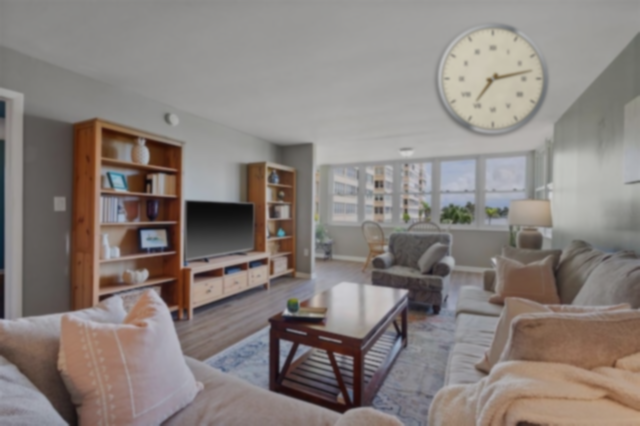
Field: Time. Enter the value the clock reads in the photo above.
7:13
